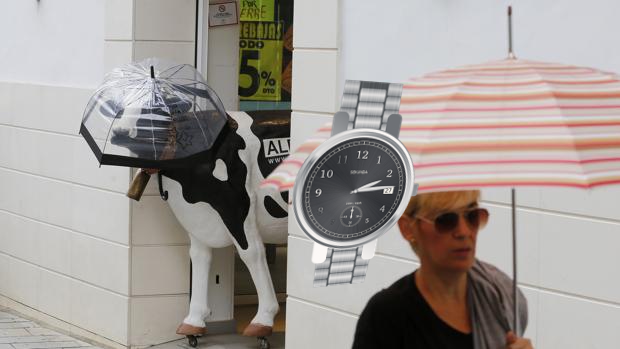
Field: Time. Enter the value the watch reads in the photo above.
2:14
